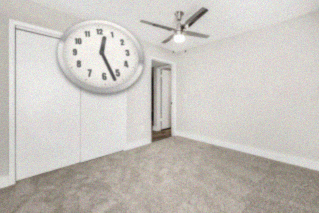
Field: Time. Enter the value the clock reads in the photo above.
12:27
